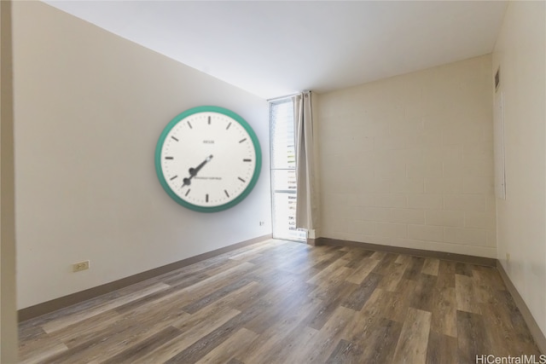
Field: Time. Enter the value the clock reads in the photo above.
7:37
